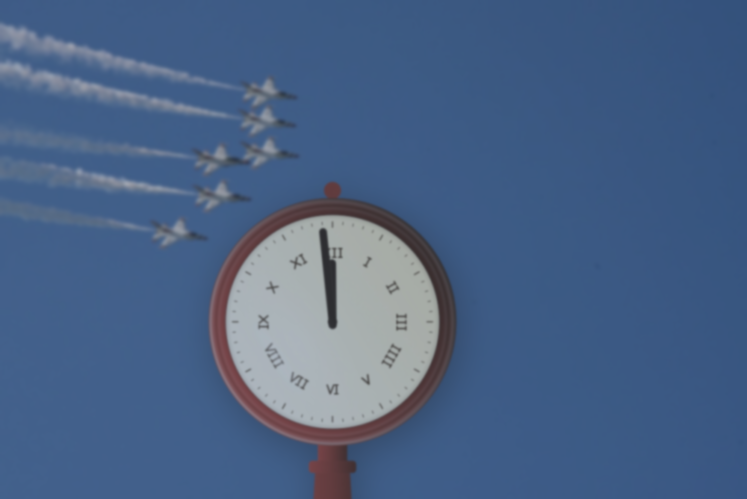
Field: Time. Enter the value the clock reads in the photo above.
11:59
